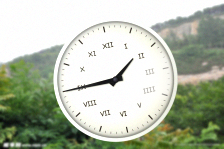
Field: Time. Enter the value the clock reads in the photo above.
1:45
